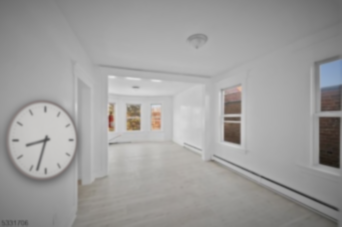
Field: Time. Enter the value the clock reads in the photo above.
8:33
